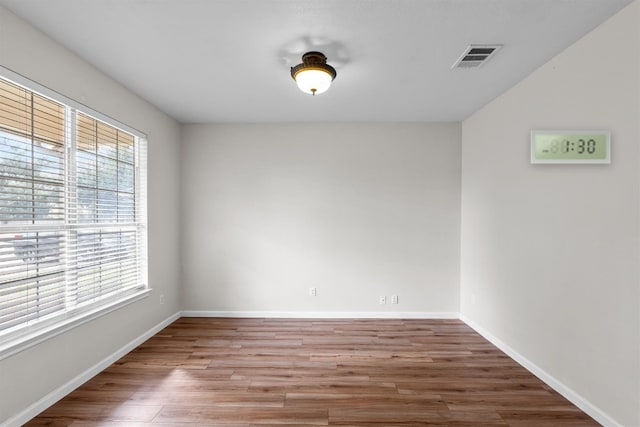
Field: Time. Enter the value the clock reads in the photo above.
1:30
